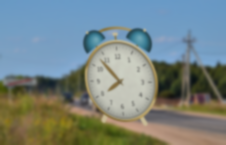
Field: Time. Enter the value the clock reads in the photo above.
7:53
